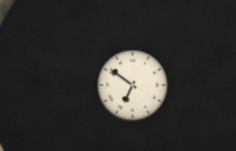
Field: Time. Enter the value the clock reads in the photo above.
6:51
